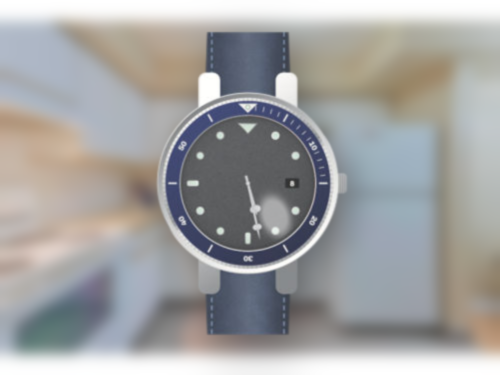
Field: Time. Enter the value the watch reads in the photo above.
5:28
